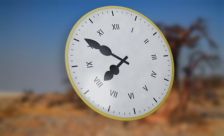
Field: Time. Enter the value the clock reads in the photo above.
7:51
